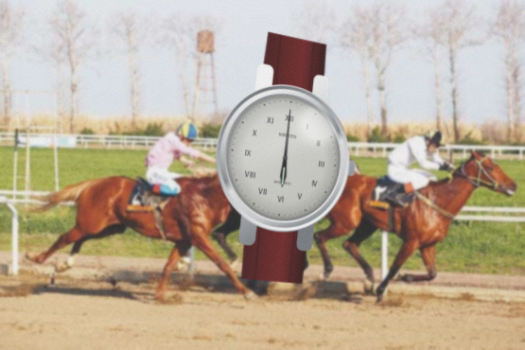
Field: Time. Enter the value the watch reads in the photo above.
6:00
